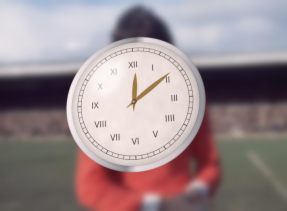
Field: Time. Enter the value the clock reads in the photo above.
12:09
